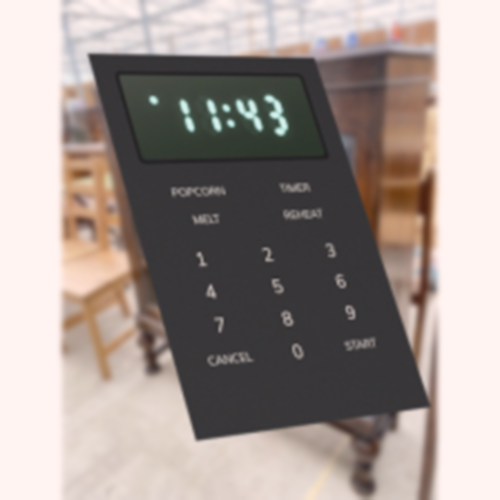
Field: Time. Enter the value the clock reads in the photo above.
11:43
